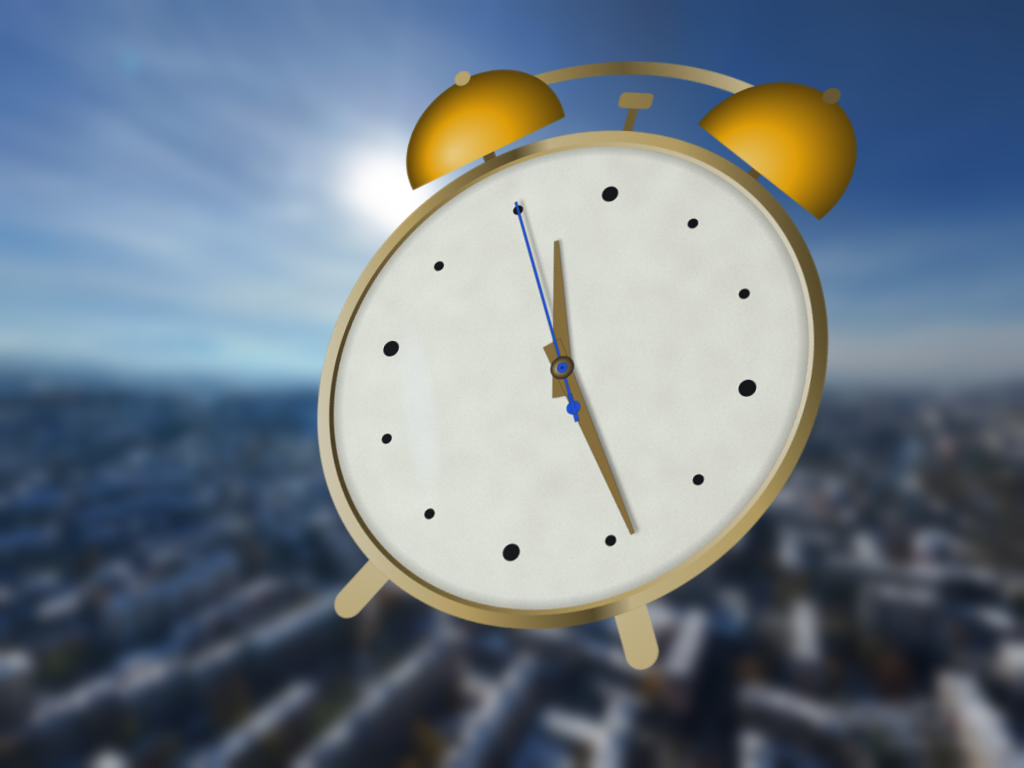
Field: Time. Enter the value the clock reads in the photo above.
11:23:55
